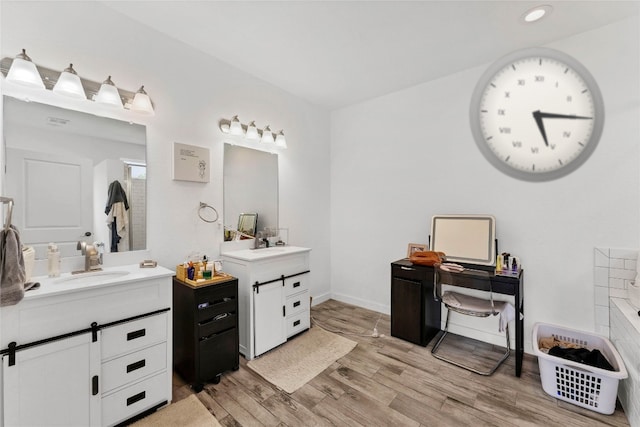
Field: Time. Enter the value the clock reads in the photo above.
5:15
